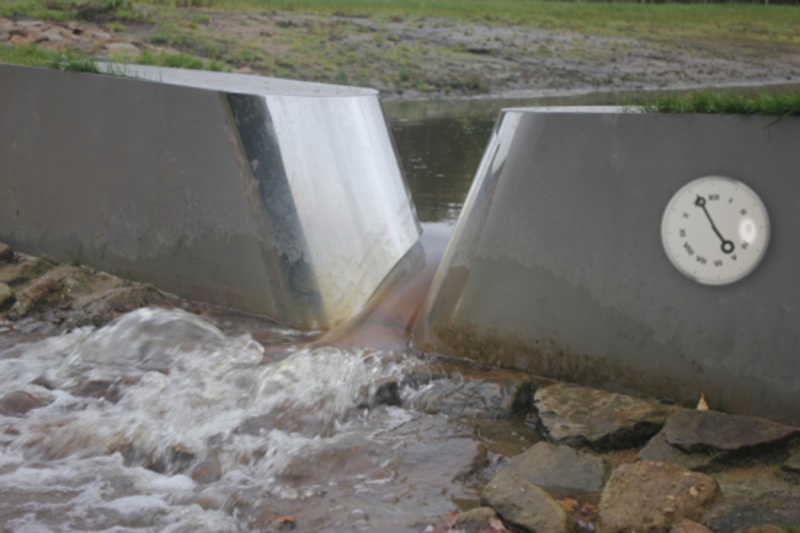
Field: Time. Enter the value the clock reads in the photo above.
4:56
